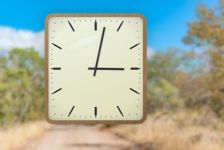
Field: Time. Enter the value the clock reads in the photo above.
3:02
